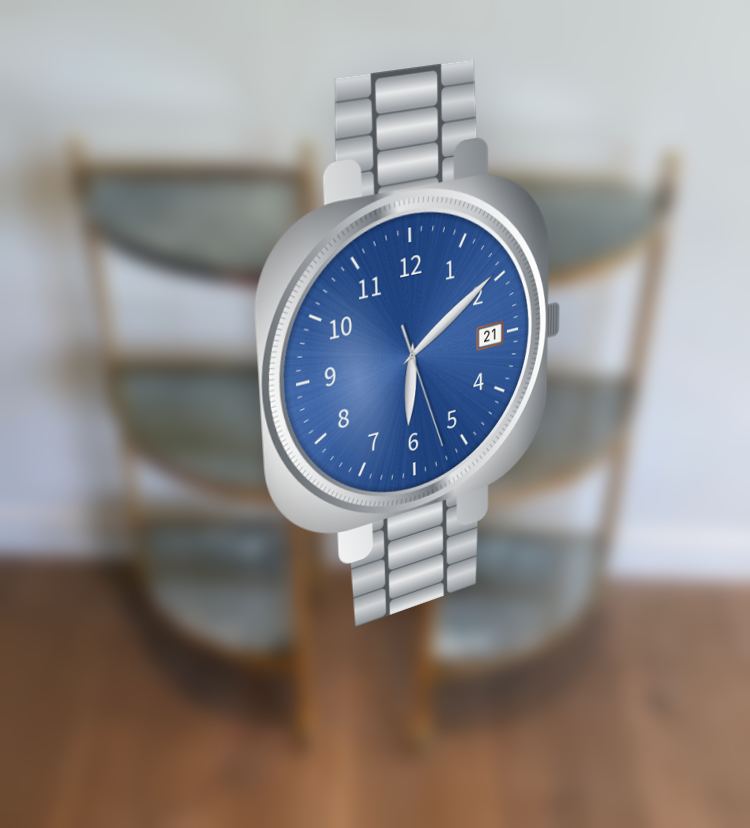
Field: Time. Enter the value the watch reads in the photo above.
6:09:27
